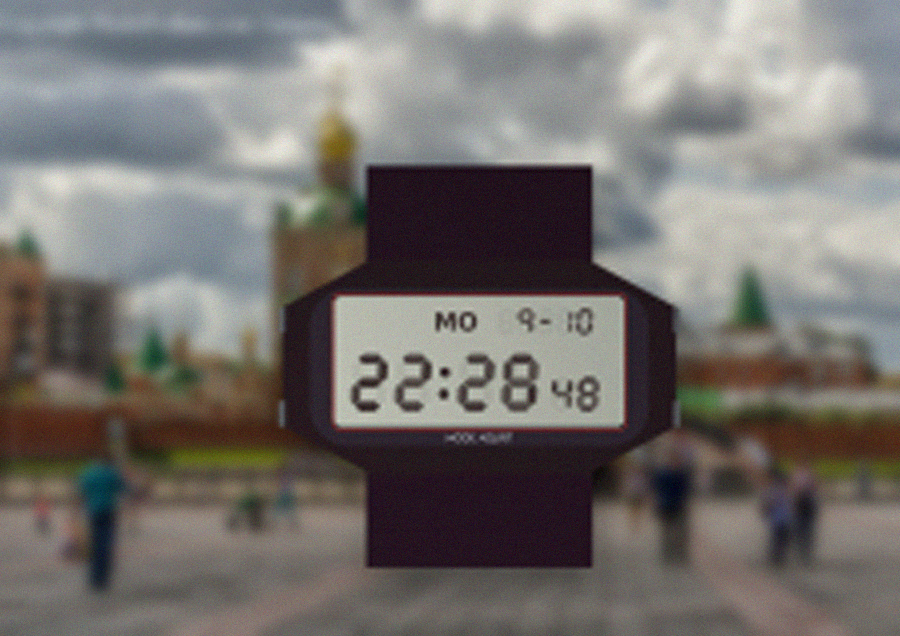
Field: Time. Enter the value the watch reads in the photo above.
22:28:48
